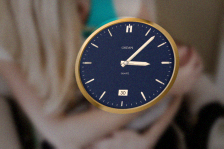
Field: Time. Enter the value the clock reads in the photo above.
3:07
